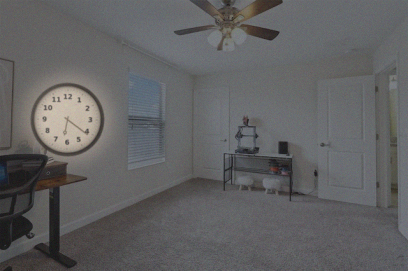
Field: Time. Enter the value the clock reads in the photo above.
6:21
